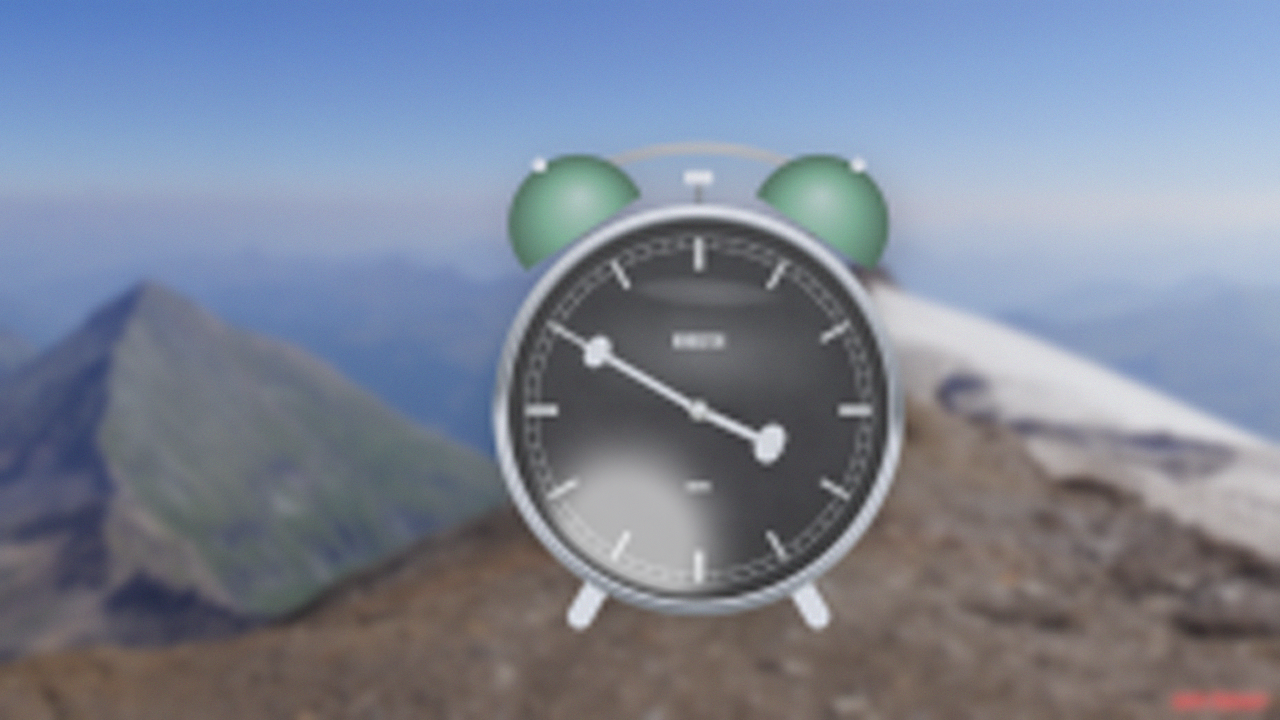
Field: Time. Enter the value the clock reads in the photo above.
3:50
